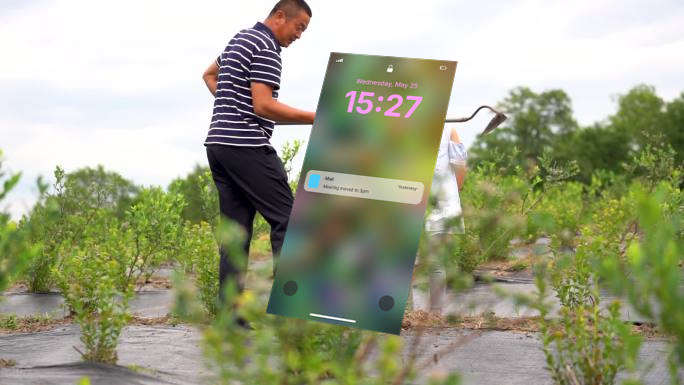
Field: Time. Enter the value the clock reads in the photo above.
15:27
